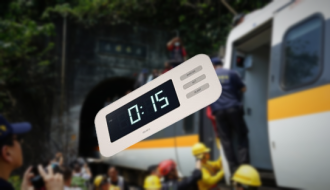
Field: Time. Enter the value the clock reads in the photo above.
0:15
